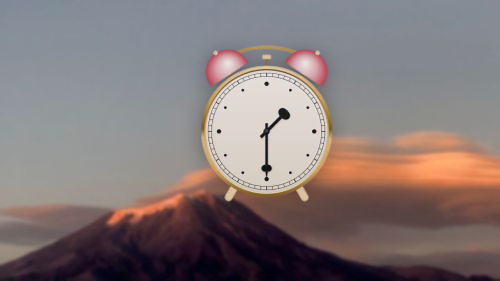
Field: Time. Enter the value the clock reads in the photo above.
1:30
